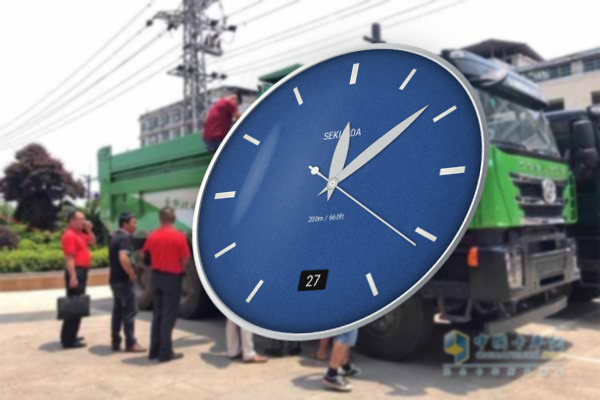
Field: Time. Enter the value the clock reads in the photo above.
12:08:21
